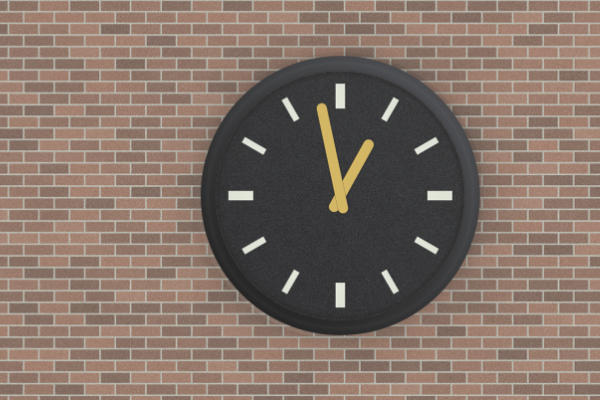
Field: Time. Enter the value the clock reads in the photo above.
12:58
